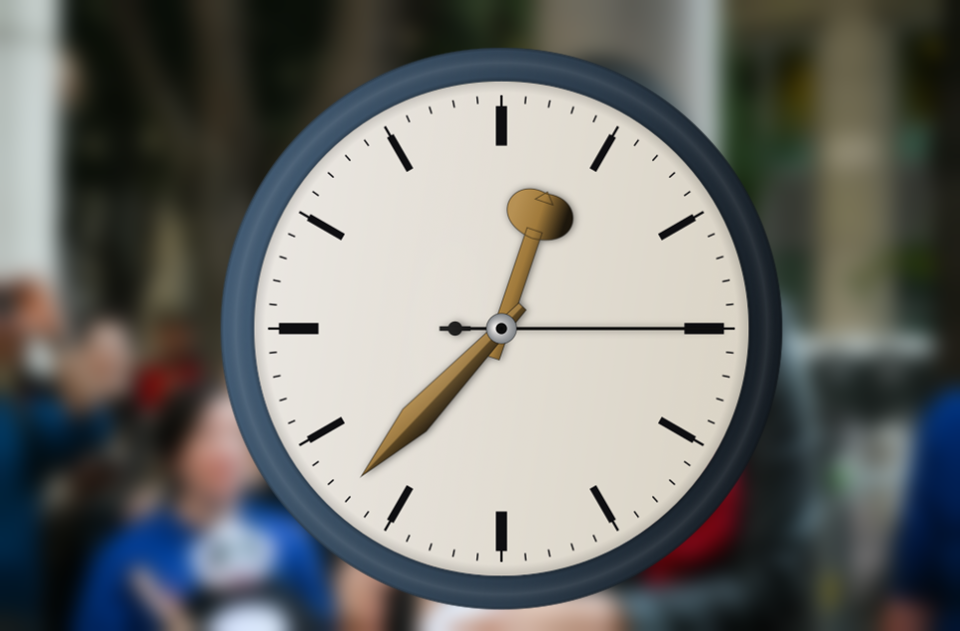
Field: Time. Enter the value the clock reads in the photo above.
12:37:15
